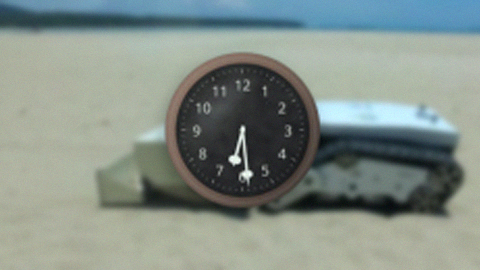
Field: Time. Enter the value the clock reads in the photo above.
6:29
